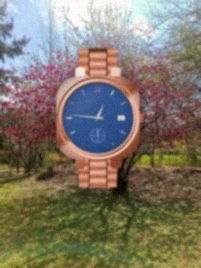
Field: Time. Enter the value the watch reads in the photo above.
12:46
